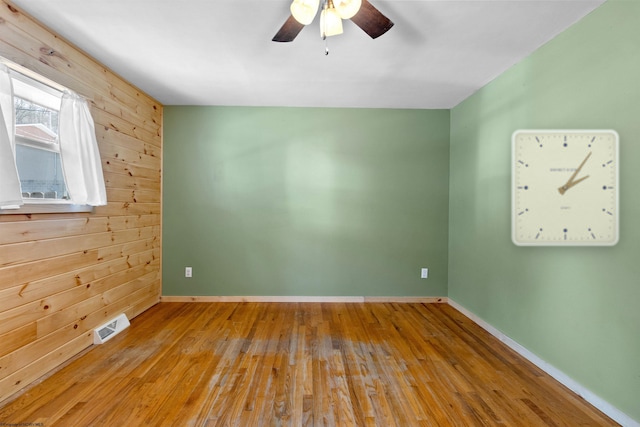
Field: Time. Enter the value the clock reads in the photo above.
2:06
